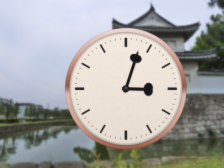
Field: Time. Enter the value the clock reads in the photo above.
3:03
